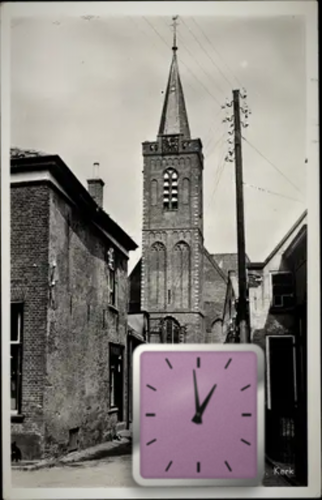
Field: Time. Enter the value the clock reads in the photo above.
12:59
